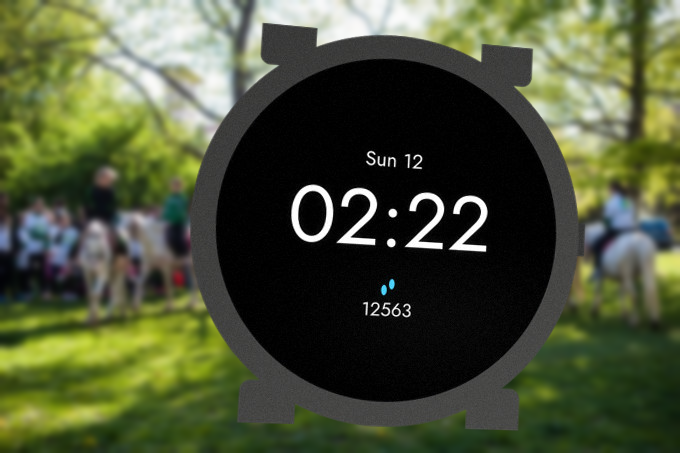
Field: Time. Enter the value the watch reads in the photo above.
2:22
